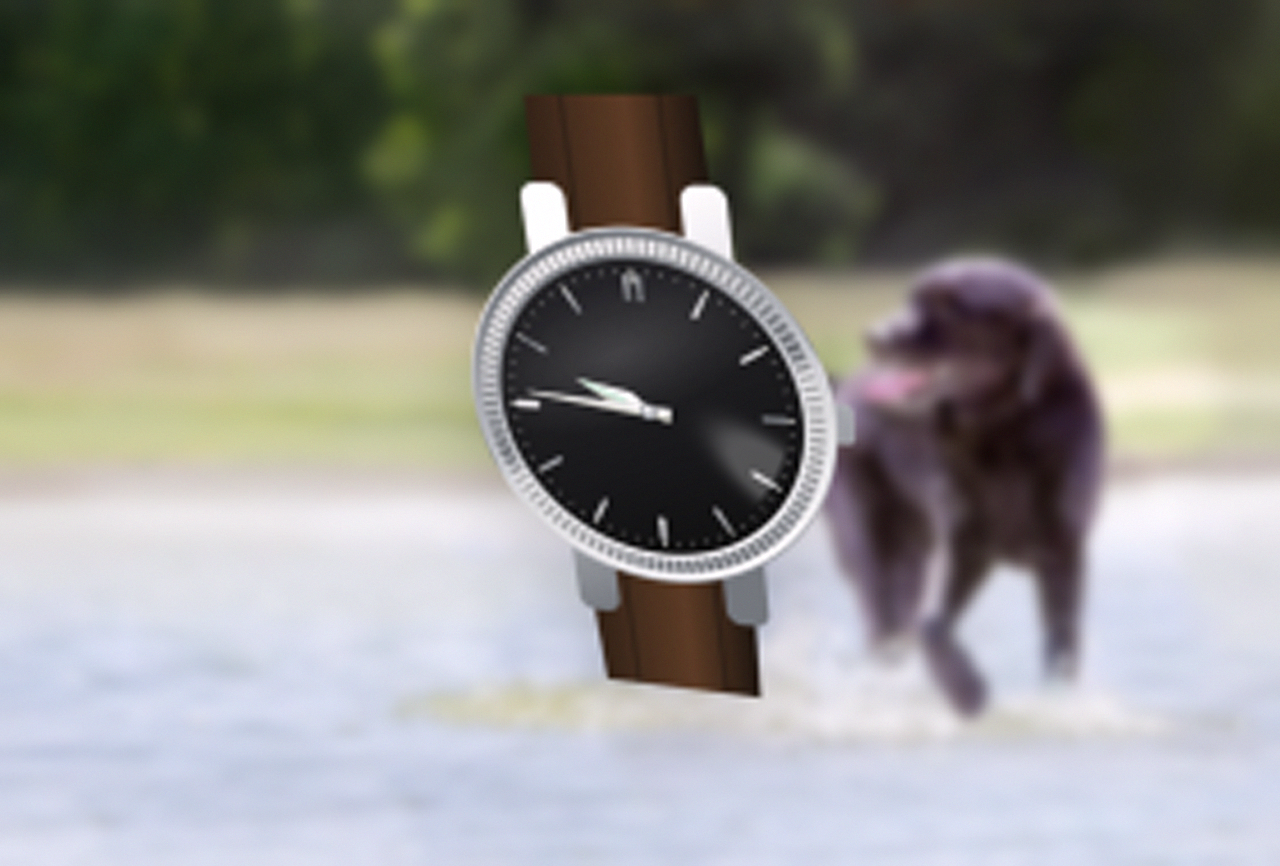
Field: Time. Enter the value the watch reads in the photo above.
9:46
